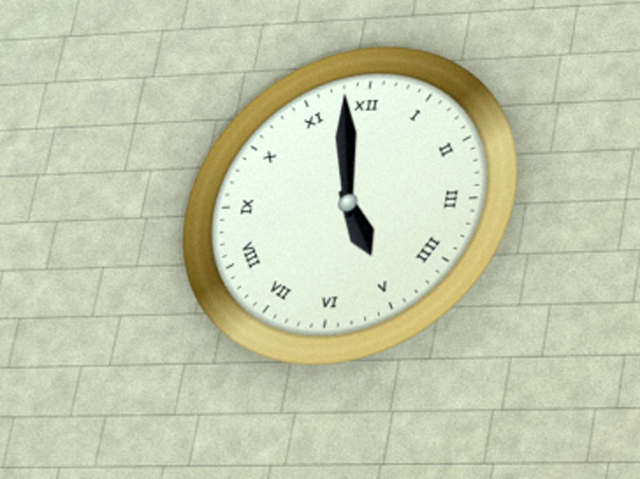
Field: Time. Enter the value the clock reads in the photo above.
4:58
